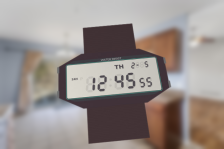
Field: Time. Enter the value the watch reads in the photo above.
12:45:55
